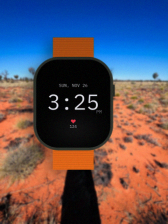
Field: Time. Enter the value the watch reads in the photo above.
3:25
